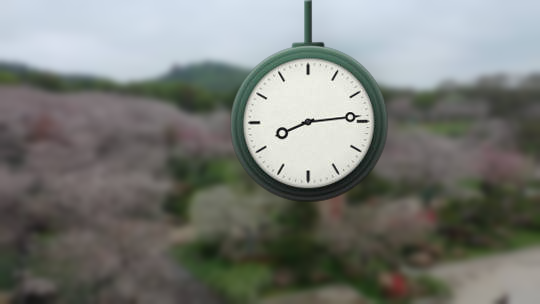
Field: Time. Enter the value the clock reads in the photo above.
8:14
